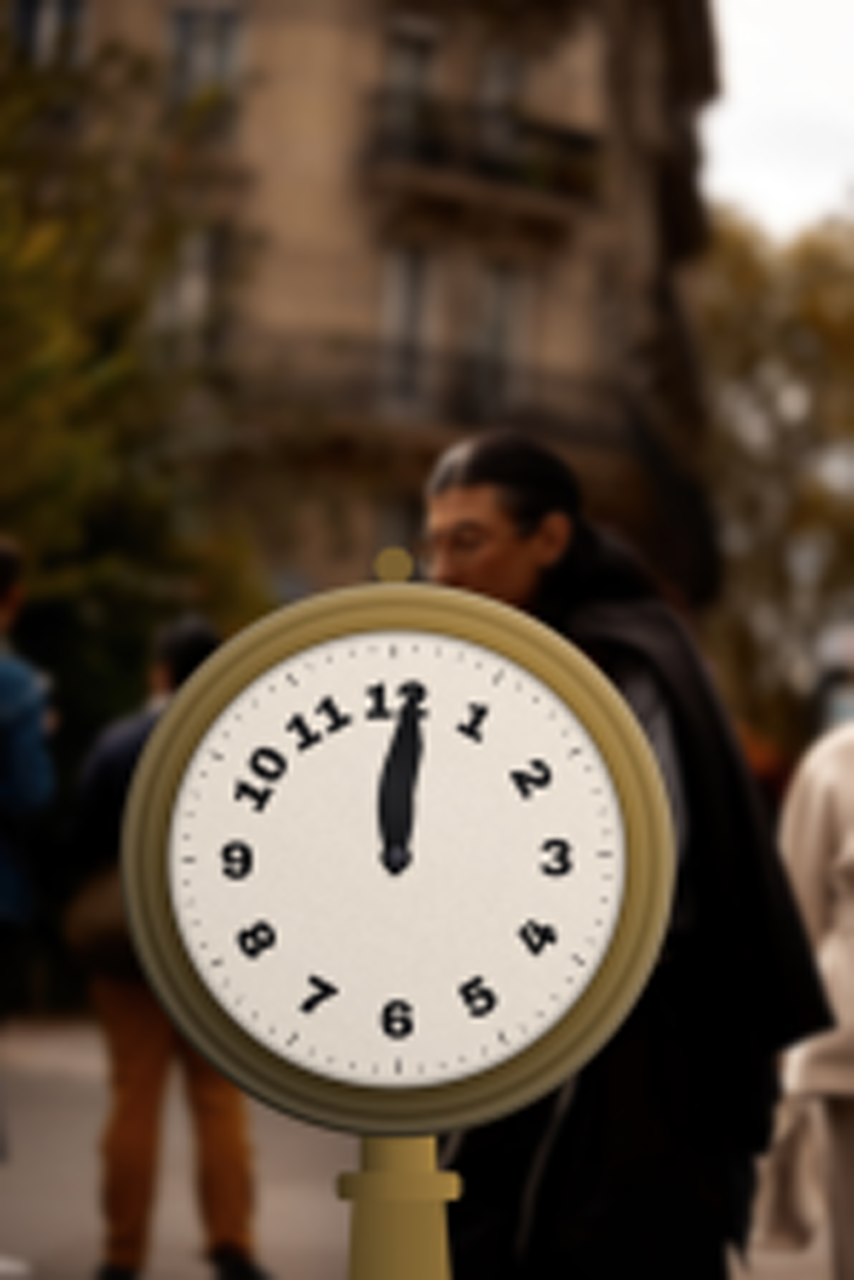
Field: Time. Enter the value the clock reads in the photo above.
12:01
